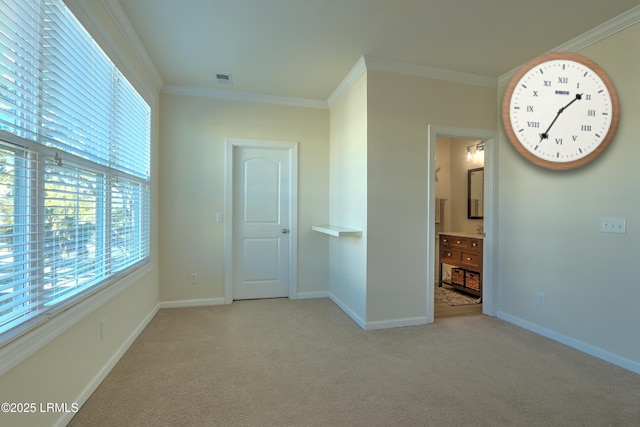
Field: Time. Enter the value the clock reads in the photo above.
1:35
